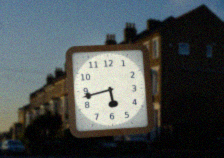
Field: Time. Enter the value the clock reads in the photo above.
5:43
